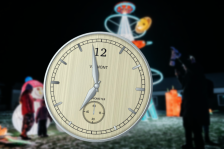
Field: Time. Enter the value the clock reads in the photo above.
6:58
